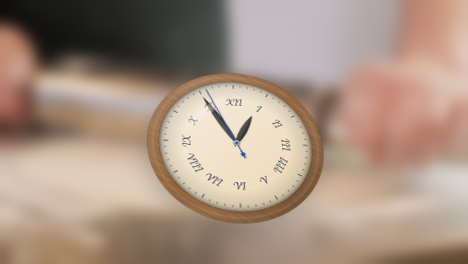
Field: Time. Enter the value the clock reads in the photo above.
12:54:56
